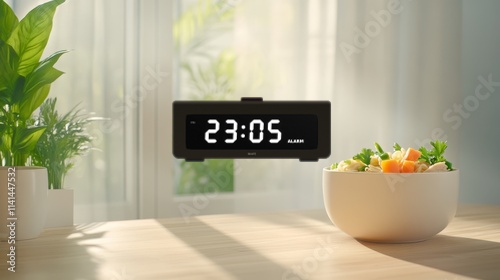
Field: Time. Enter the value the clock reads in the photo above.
23:05
